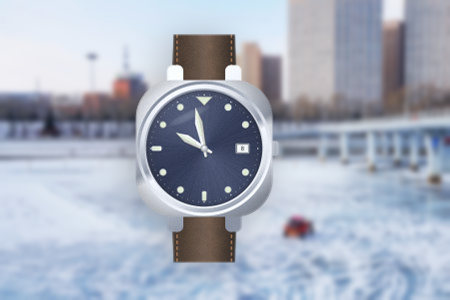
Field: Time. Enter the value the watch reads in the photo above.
9:58
